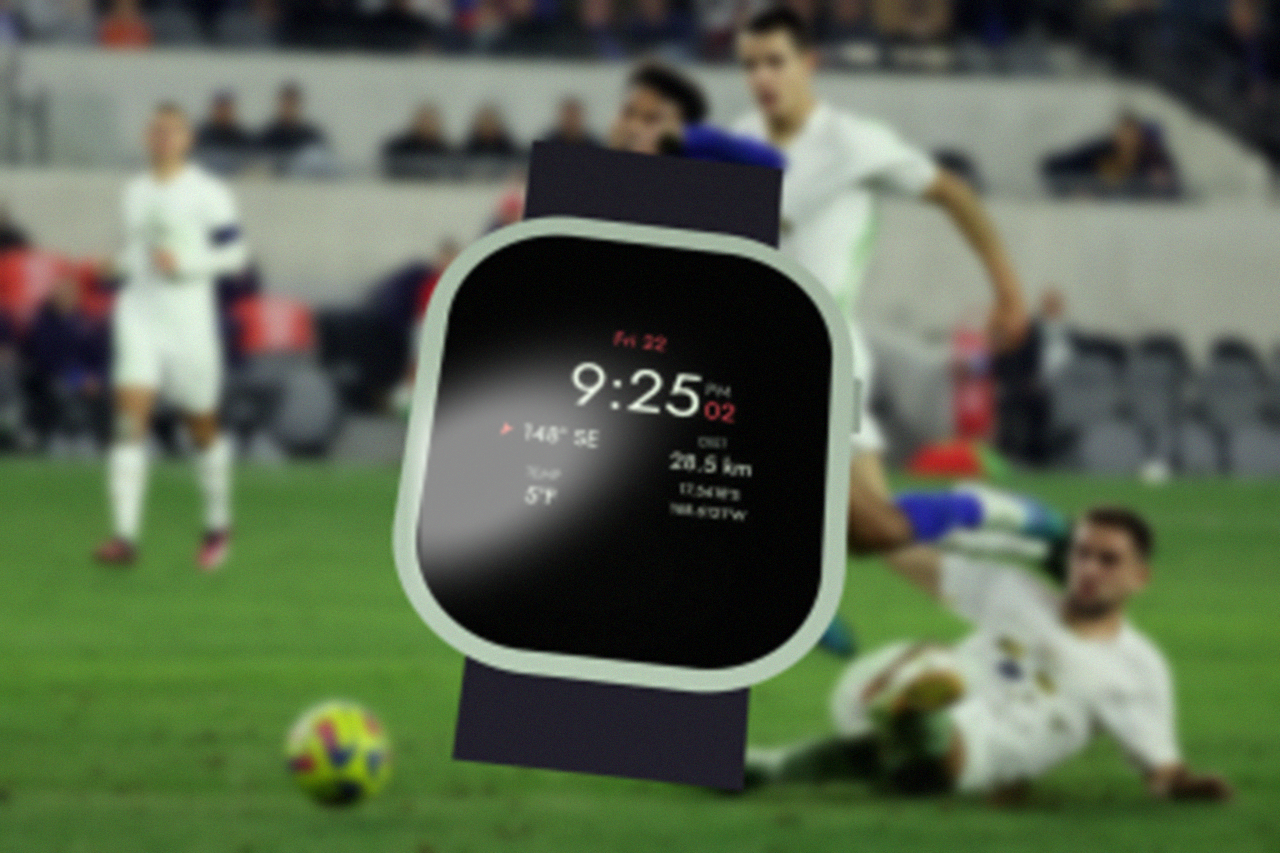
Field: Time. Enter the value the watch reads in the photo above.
9:25
